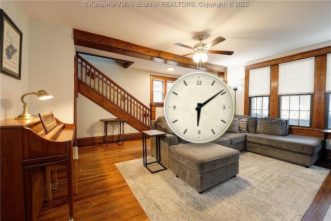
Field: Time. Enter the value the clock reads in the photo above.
6:09
